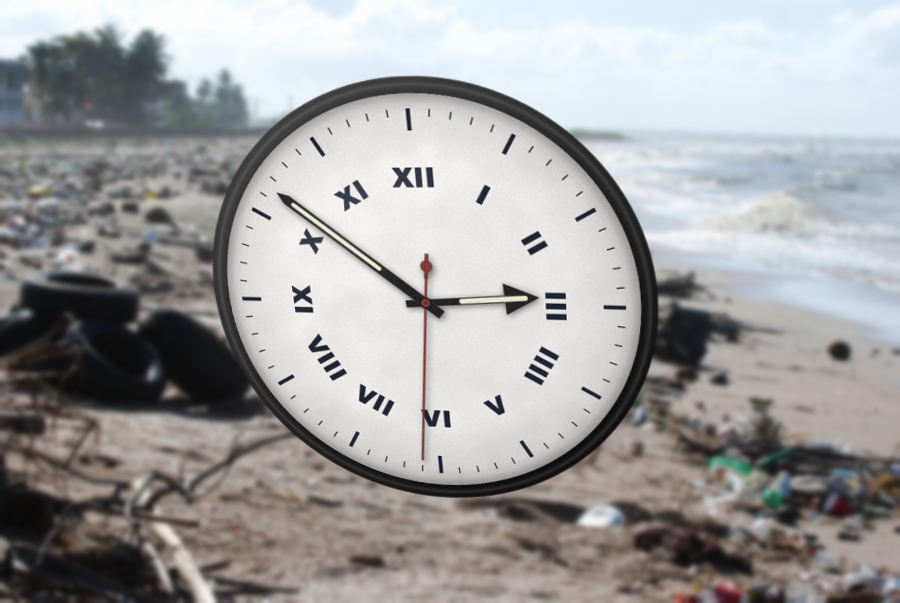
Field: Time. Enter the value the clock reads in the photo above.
2:51:31
